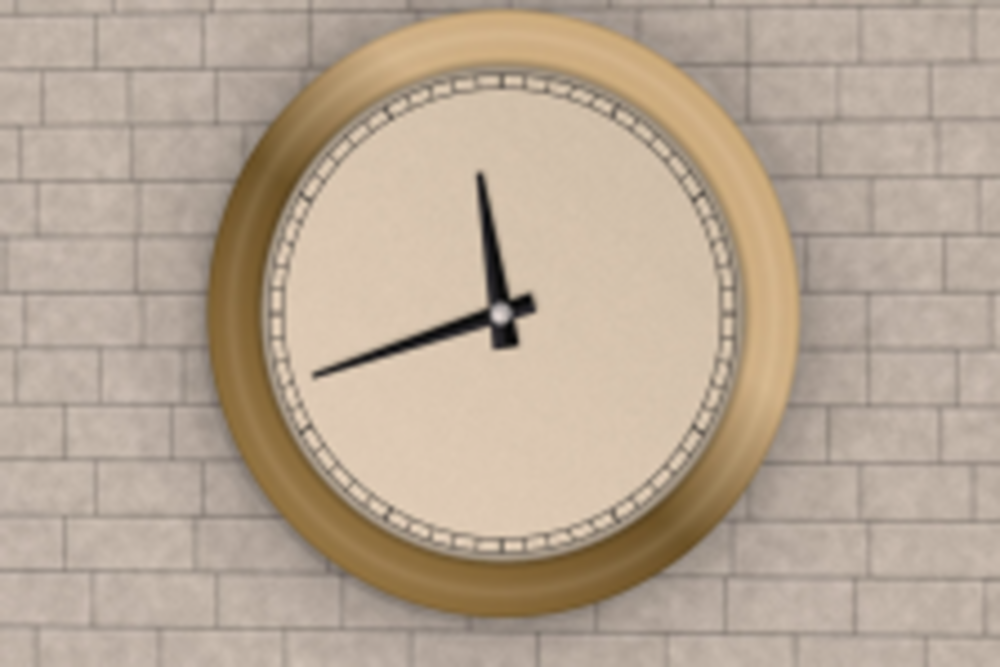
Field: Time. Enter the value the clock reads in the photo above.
11:42
